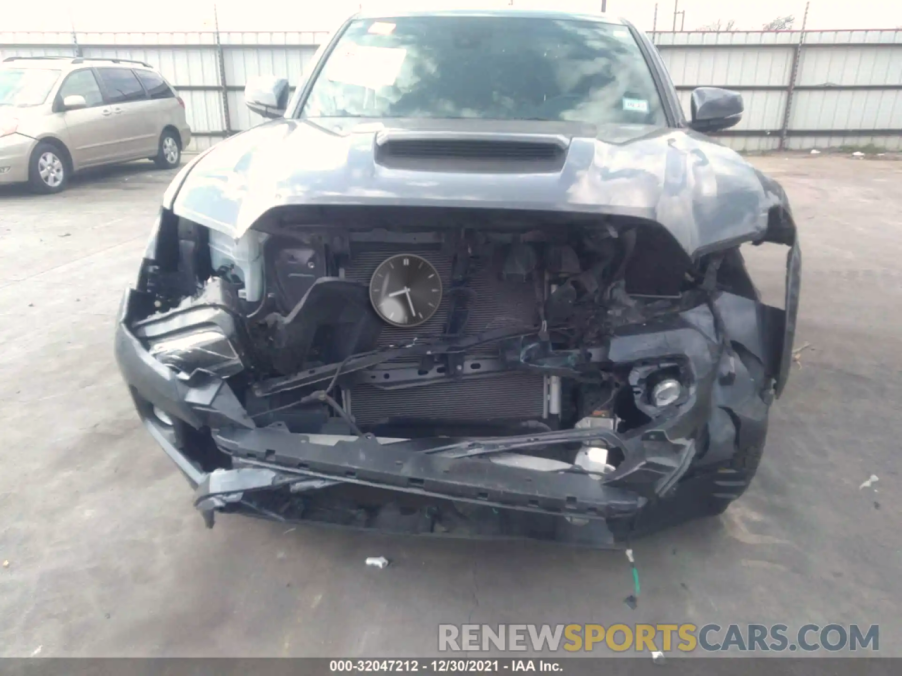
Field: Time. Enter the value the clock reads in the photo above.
8:27
